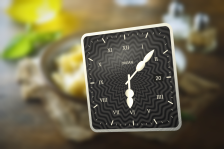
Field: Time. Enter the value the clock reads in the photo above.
6:08
